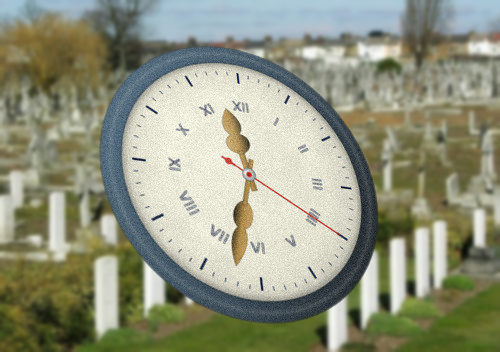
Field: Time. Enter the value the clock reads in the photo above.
11:32:20
